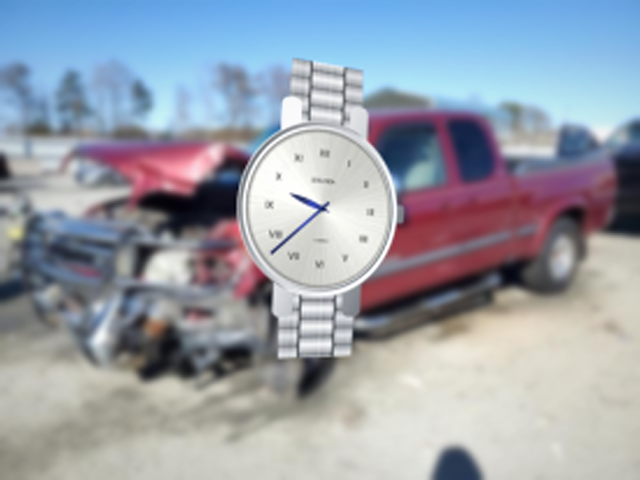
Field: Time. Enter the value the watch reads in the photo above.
9:38
